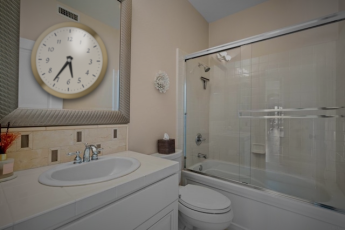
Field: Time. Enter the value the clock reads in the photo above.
5:36
